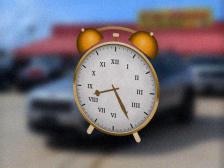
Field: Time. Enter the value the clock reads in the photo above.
8:25
